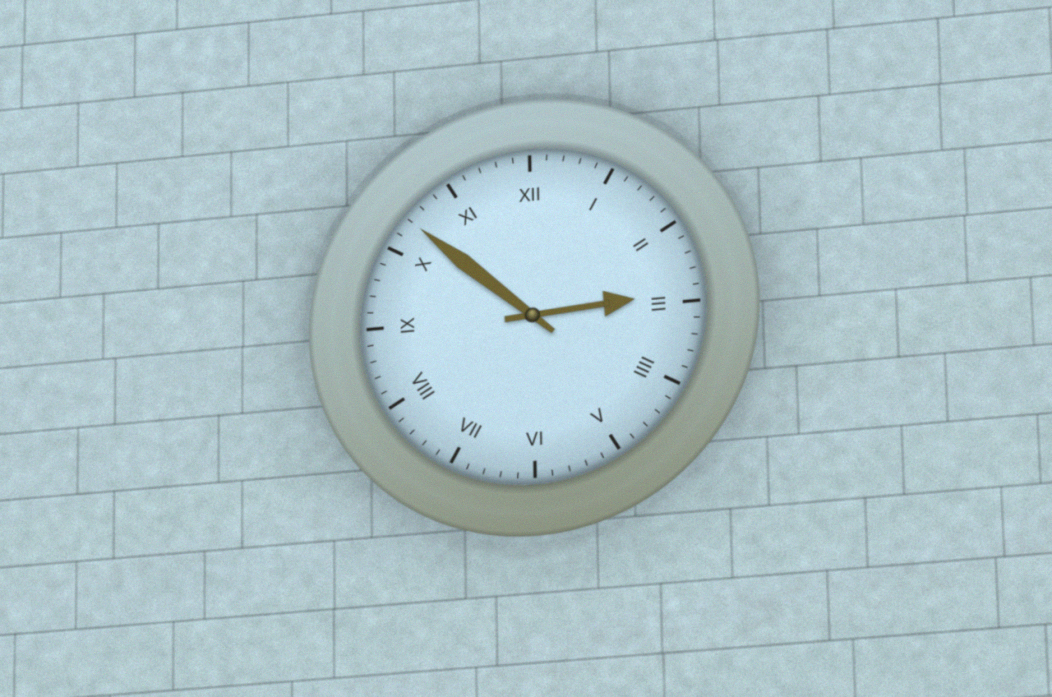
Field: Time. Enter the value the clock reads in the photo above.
2:52
